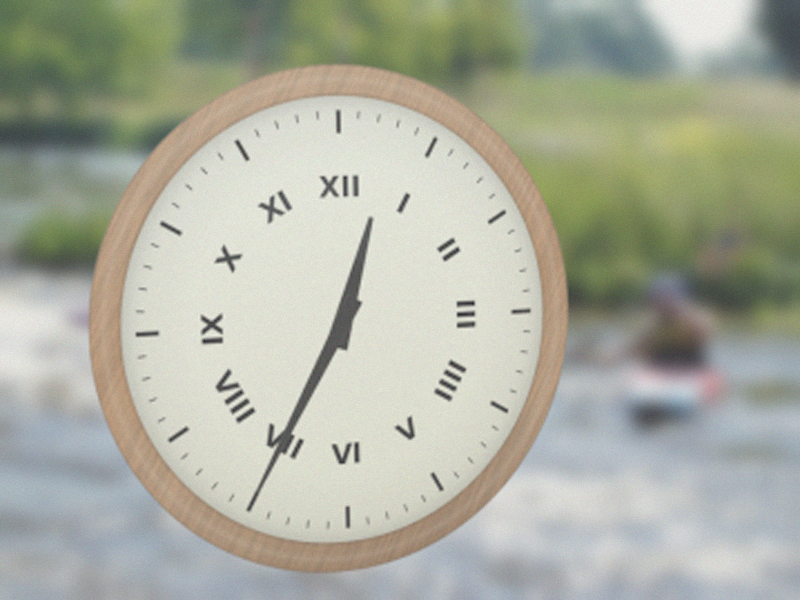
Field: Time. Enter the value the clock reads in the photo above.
12:35
